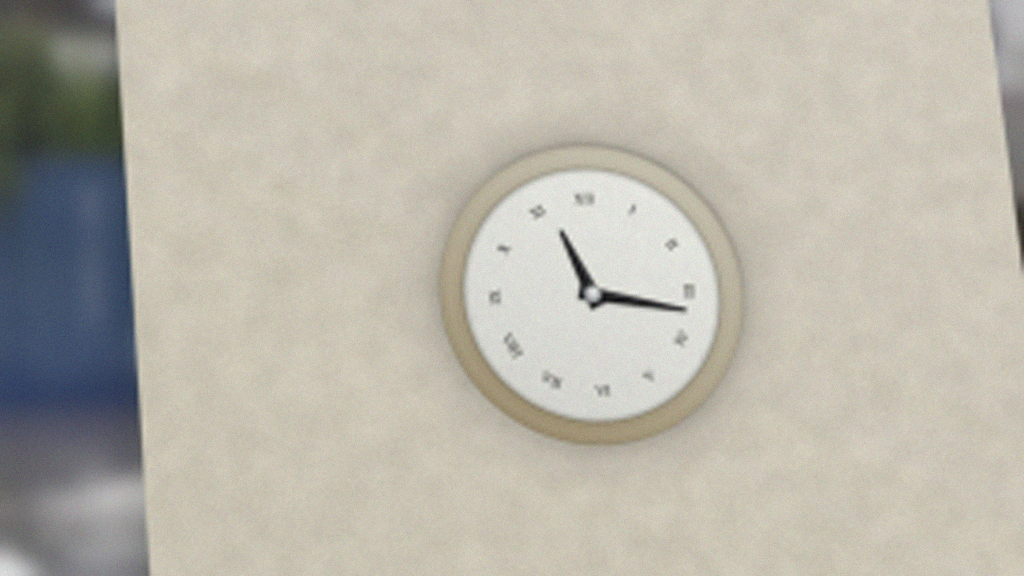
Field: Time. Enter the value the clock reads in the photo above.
11:17
